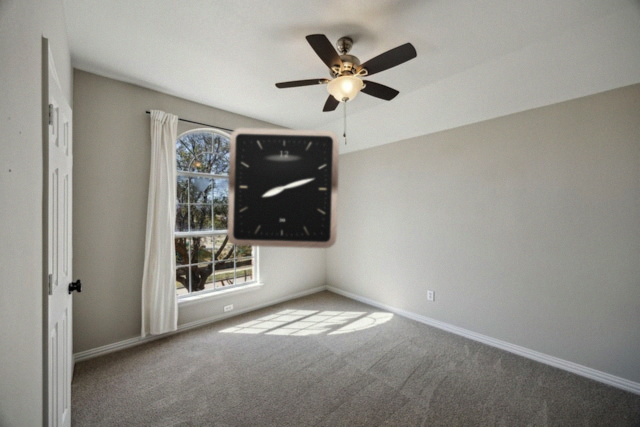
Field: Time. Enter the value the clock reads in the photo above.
8:12
